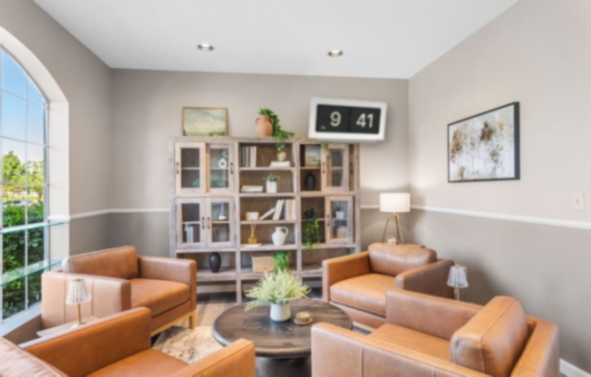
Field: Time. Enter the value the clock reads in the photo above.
9:41
